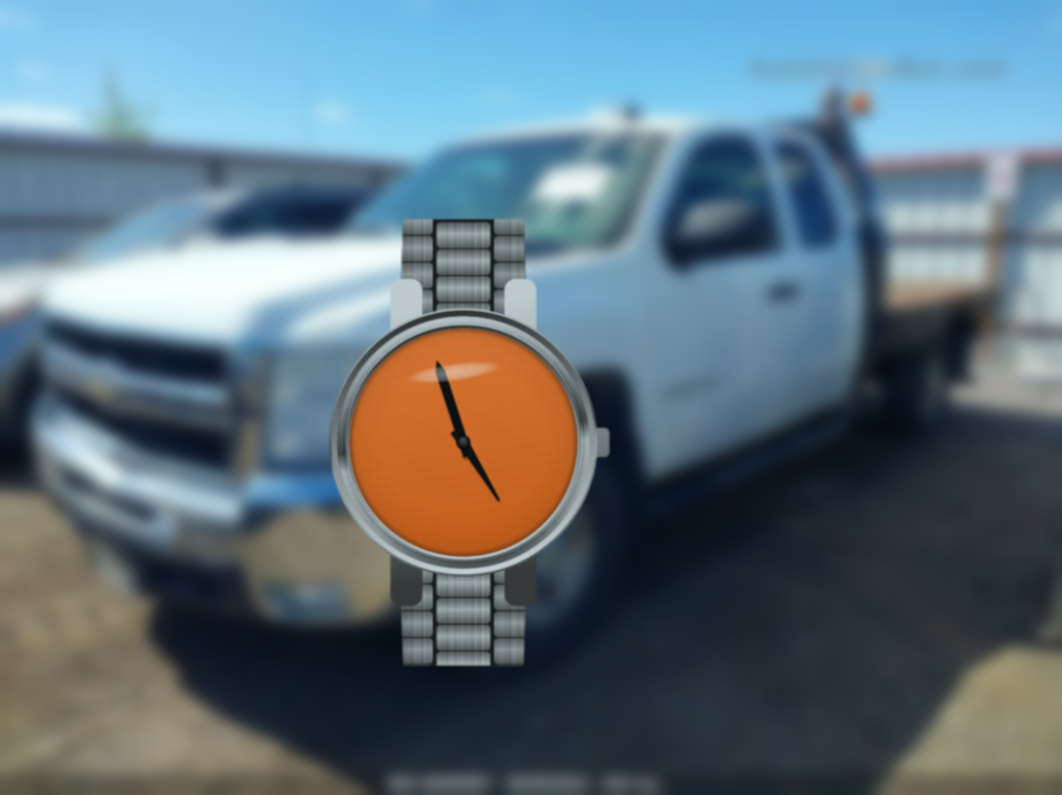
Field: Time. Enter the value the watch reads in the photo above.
4:57
